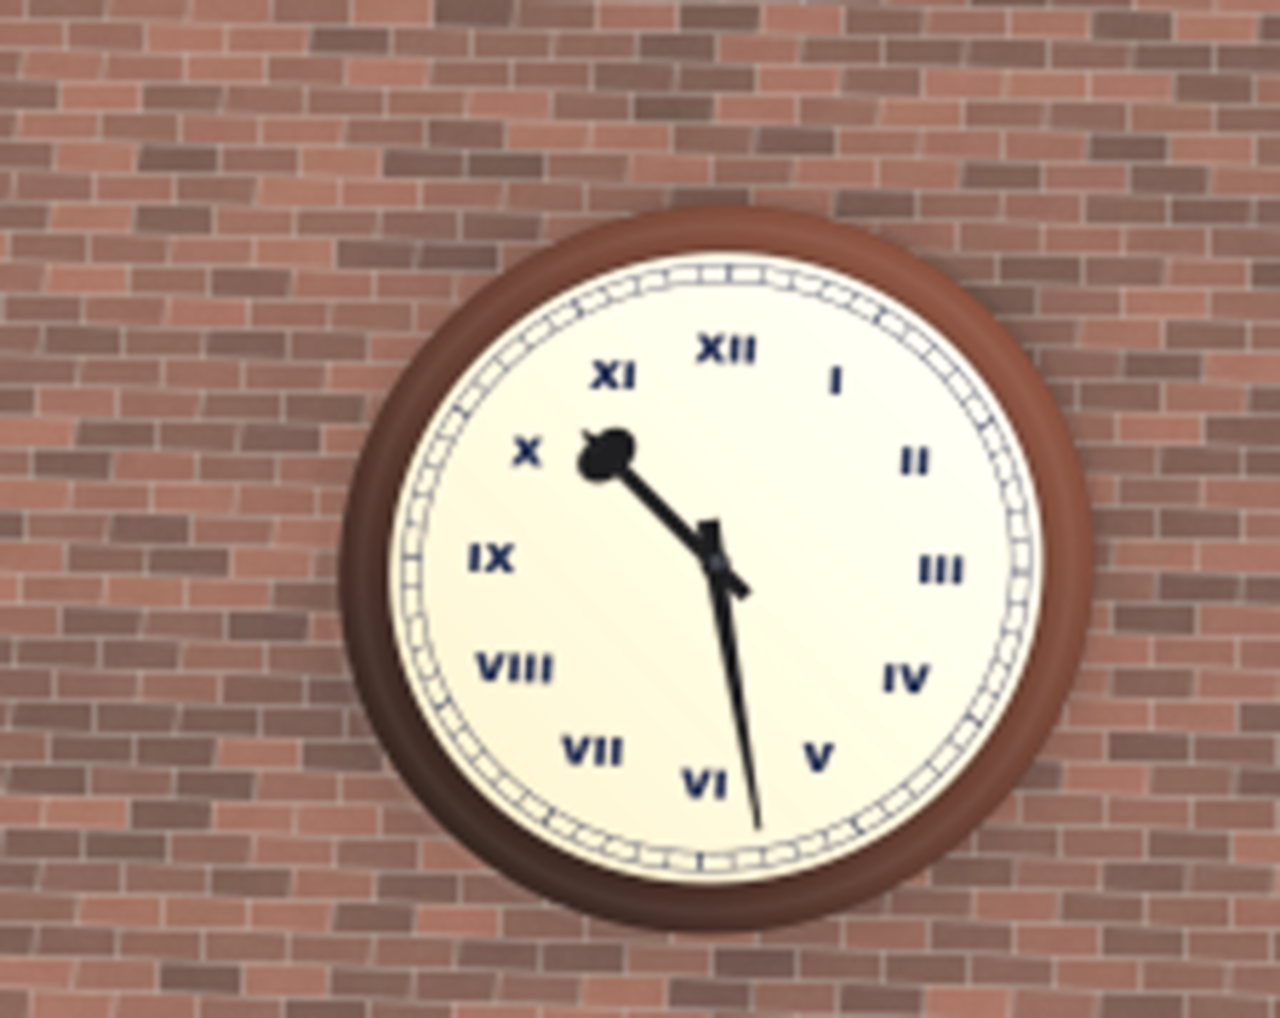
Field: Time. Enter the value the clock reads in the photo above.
10:28
